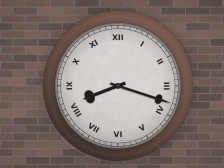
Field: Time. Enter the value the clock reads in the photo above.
8:18
